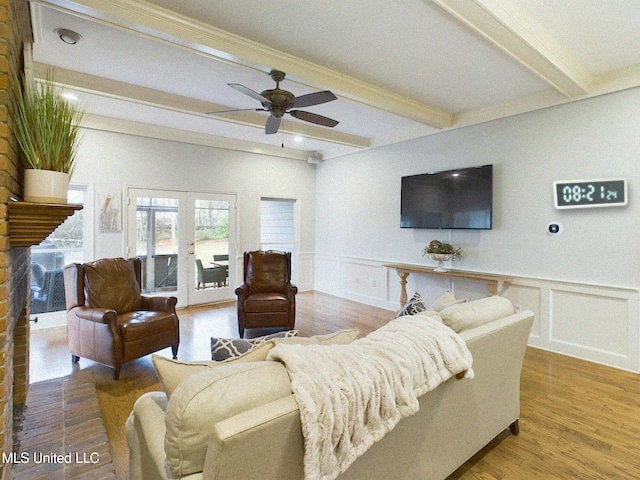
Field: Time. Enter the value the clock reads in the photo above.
8:21
